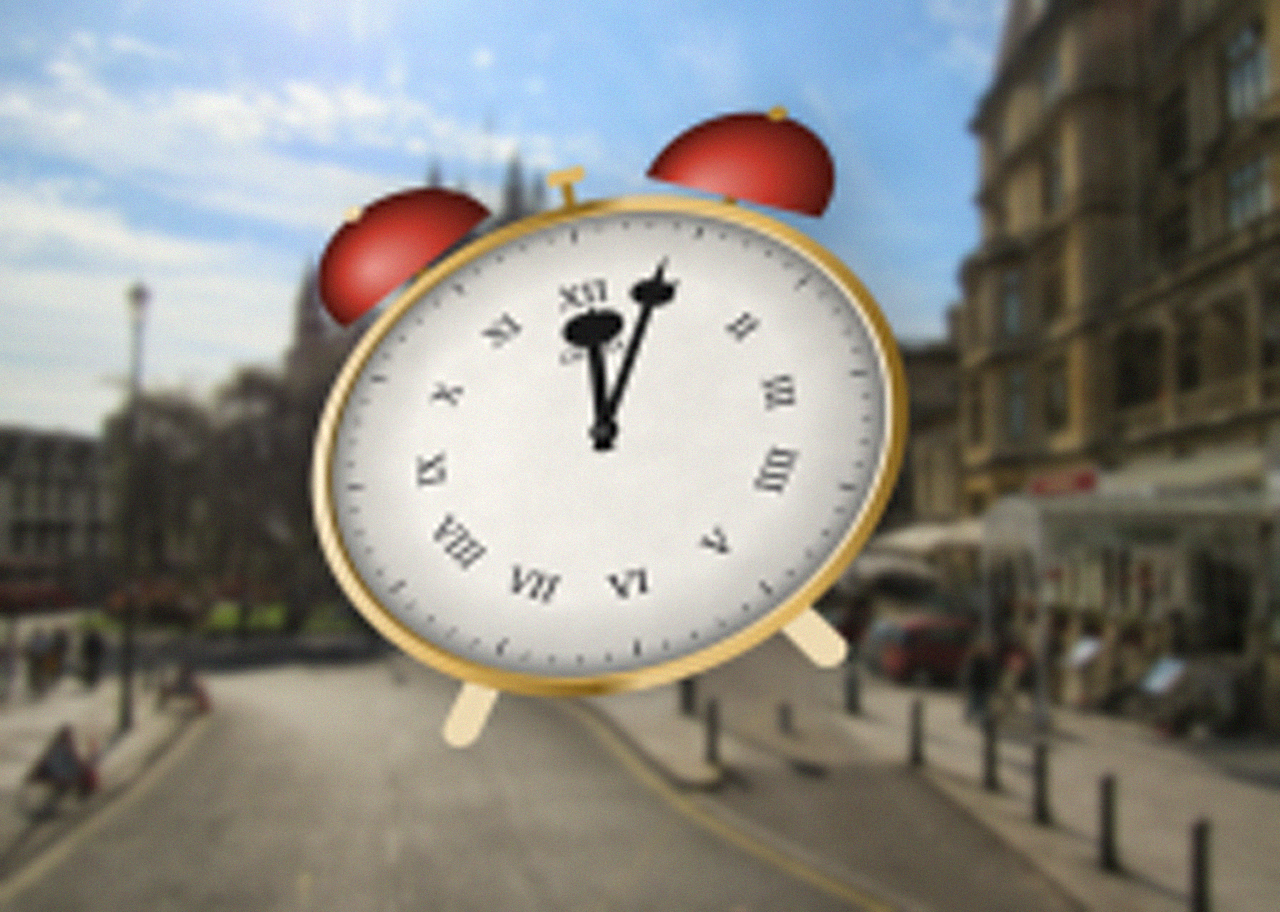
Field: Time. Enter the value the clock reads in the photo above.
12:04
